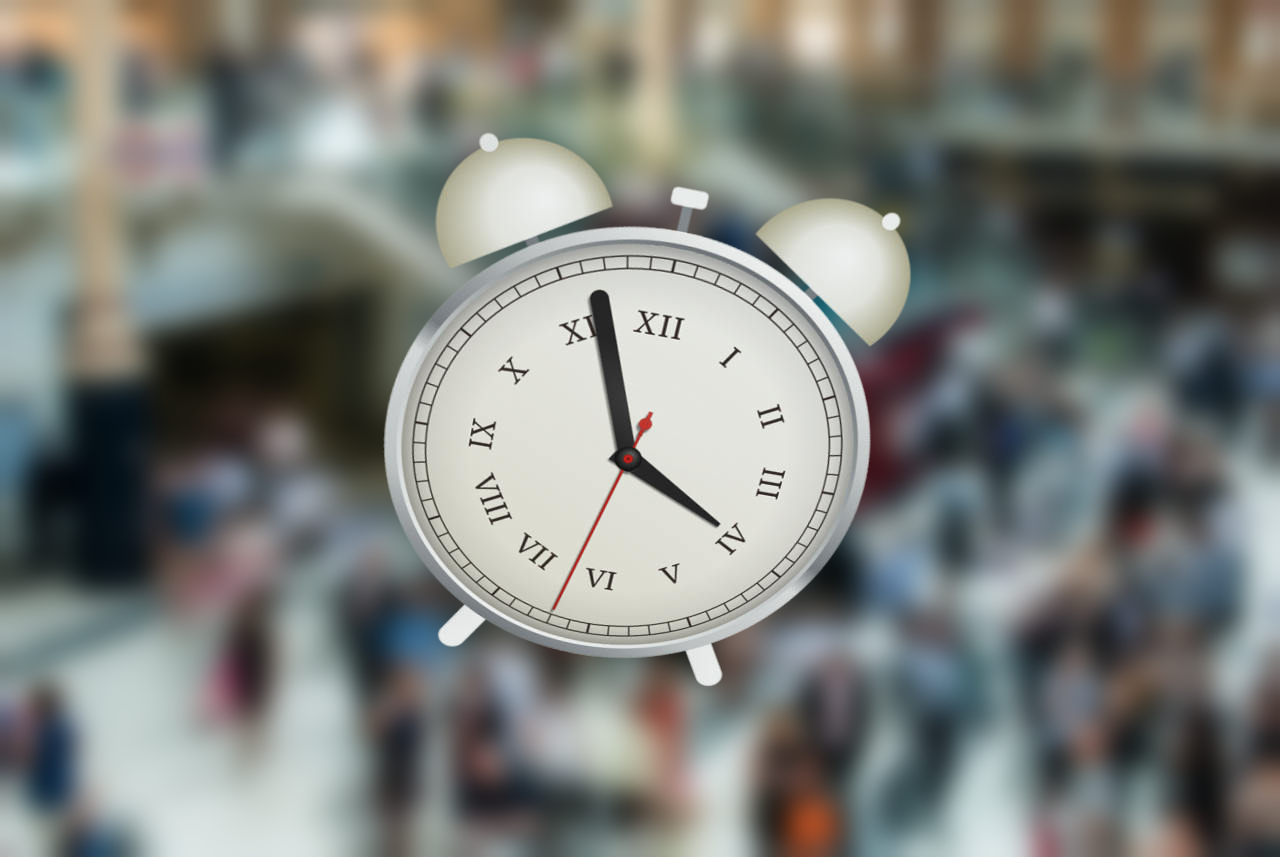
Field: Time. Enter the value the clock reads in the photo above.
3:56:32
